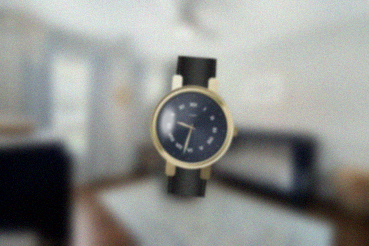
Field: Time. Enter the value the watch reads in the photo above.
9:32
